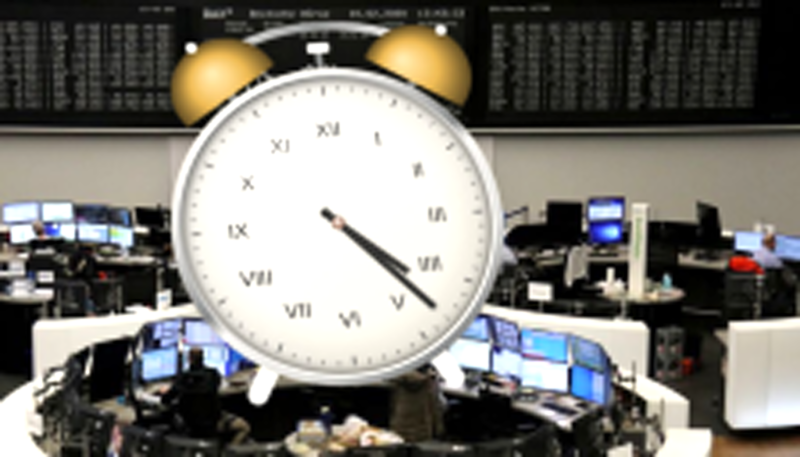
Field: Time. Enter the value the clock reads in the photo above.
4:23
